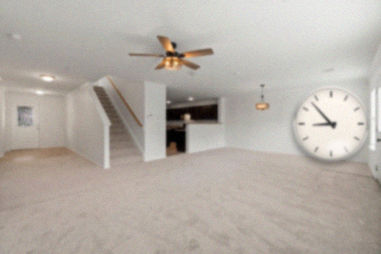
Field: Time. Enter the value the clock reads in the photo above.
8:53
